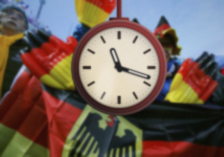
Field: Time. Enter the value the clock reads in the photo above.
11:18
